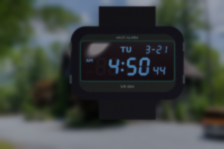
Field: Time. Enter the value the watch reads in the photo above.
4:50:44
